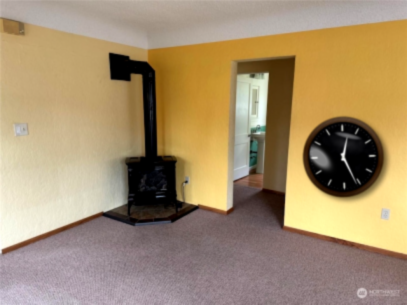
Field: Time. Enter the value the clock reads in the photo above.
12:26
